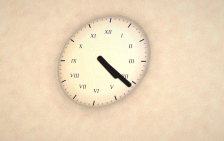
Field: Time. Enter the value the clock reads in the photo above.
4:21
